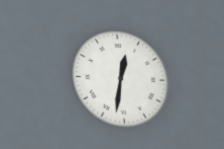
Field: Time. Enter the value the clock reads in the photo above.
12:32
